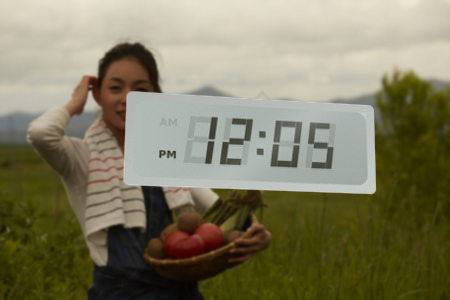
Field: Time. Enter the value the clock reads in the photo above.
12:05
